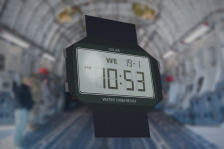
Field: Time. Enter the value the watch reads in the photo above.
10:53
